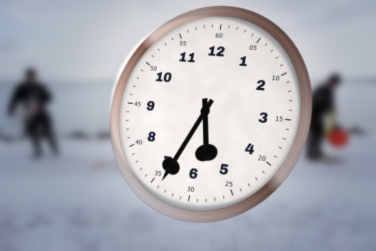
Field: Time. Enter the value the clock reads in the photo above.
5:34
